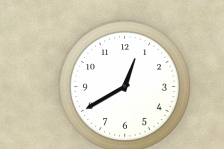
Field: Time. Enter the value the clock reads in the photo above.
12:40
